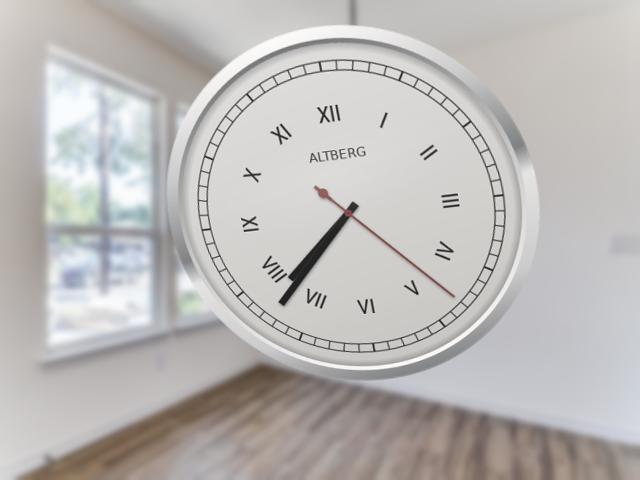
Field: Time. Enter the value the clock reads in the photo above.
7:37:23
